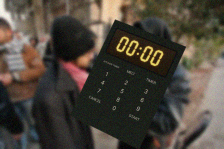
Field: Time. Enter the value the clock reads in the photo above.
0:00
